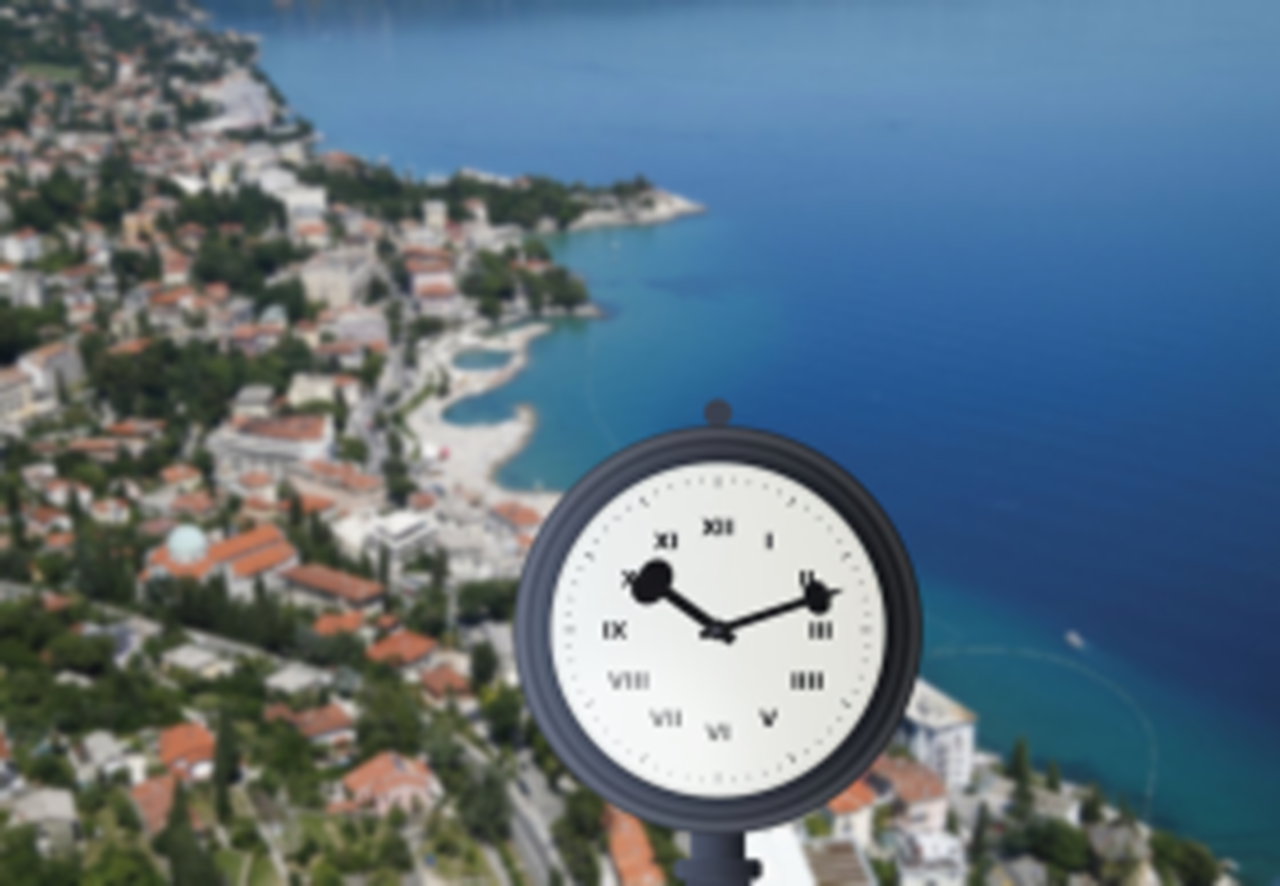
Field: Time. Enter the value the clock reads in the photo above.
10:12
